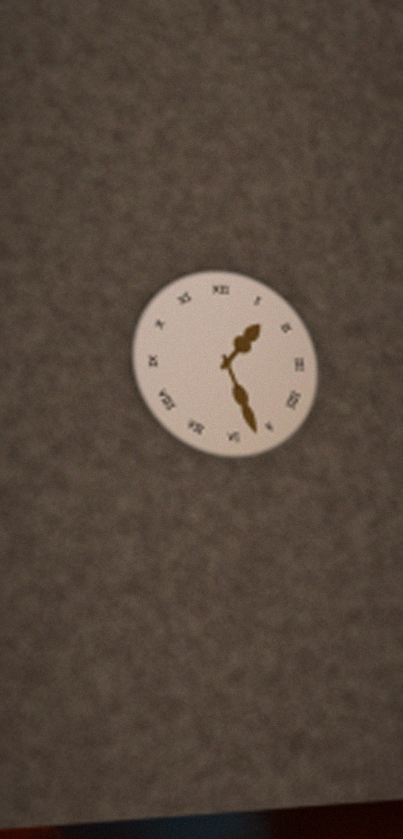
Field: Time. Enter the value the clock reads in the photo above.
1:27
